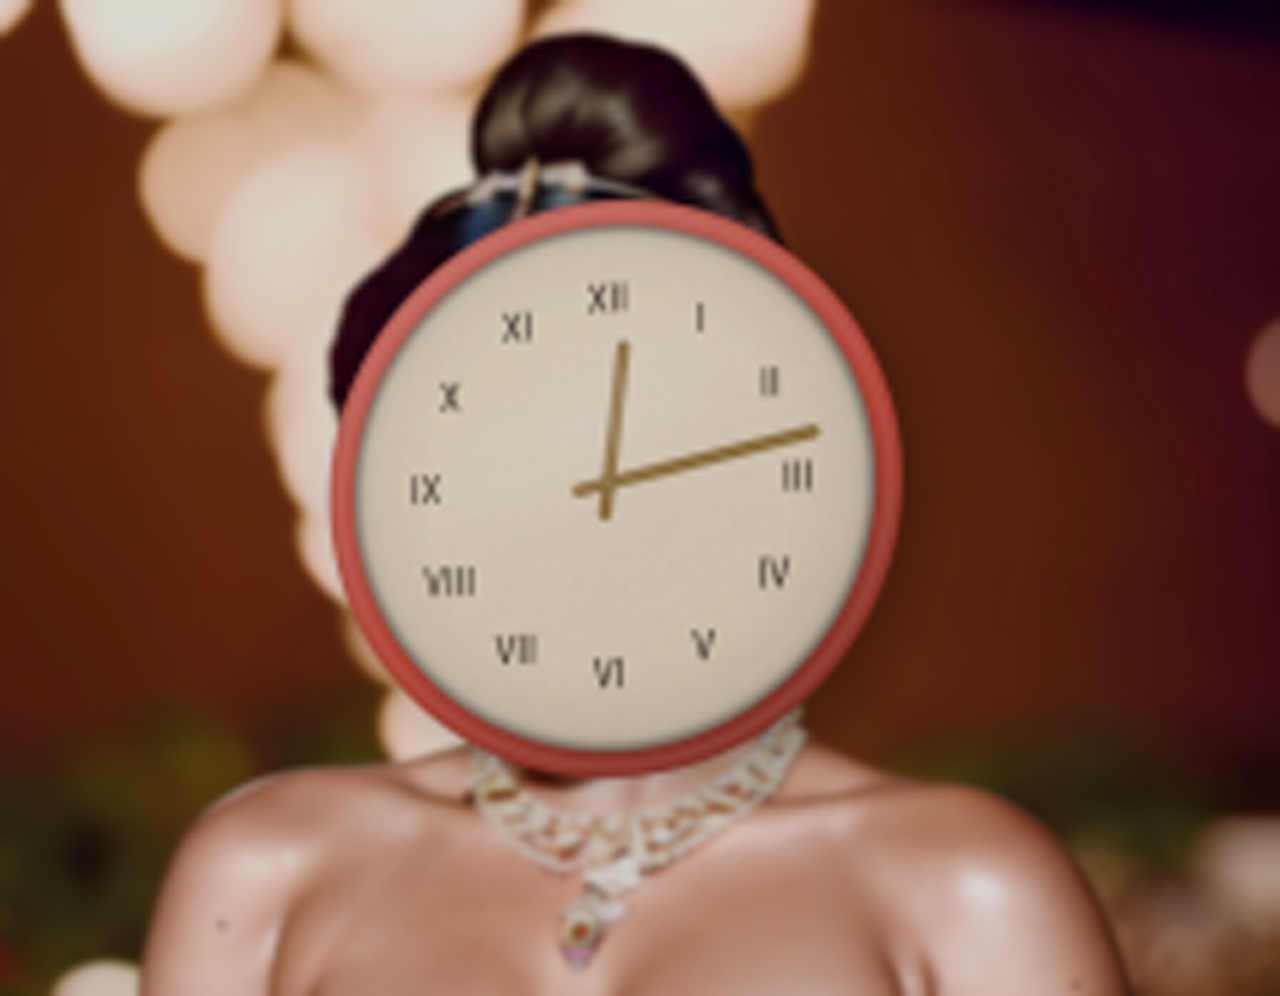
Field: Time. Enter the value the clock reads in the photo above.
12:13
